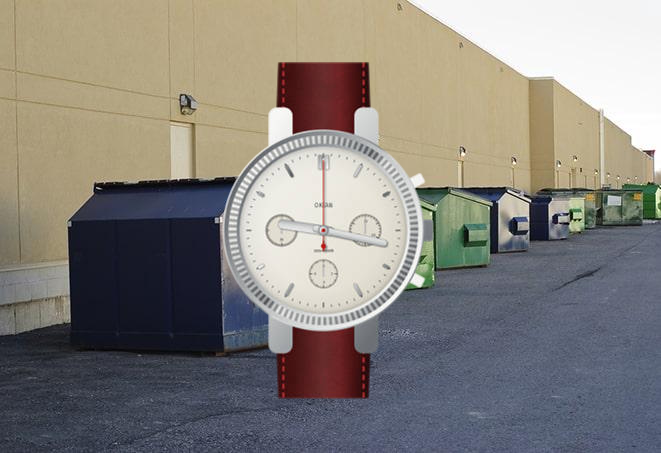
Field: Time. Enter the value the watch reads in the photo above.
9:17
